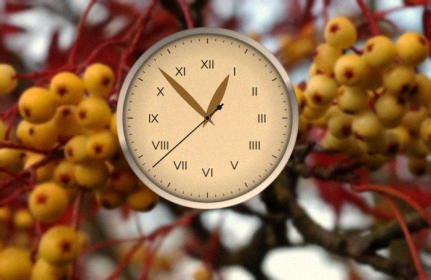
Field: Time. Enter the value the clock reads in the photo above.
12:52:38
